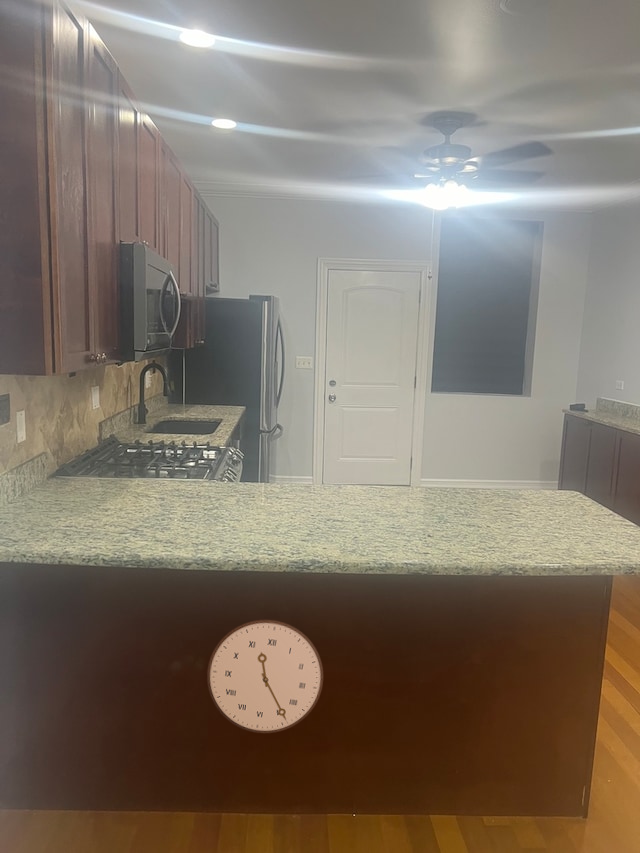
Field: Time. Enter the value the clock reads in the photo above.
11:24
